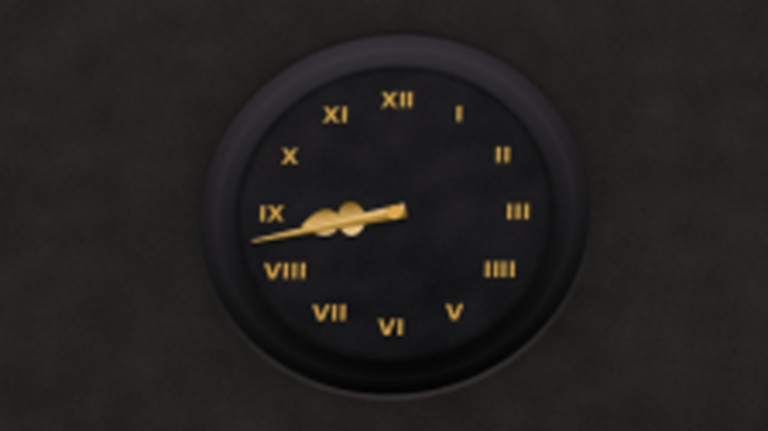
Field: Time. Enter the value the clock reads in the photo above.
8:43
